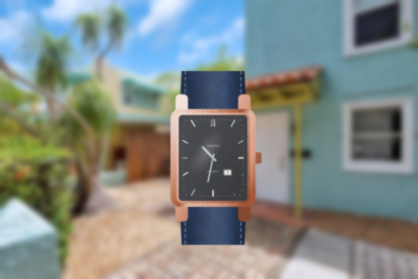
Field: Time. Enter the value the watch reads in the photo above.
10:32
